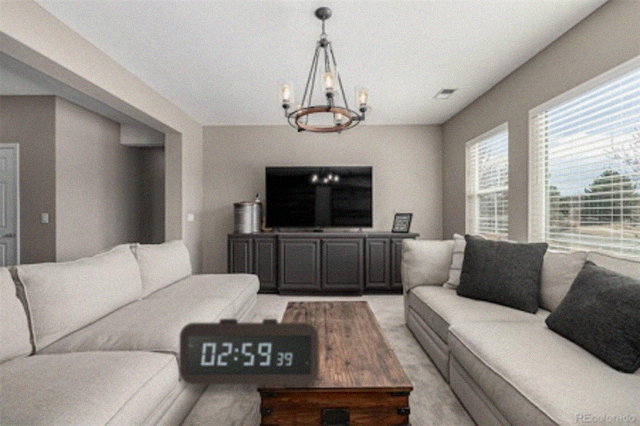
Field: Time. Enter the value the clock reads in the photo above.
2:59:39
